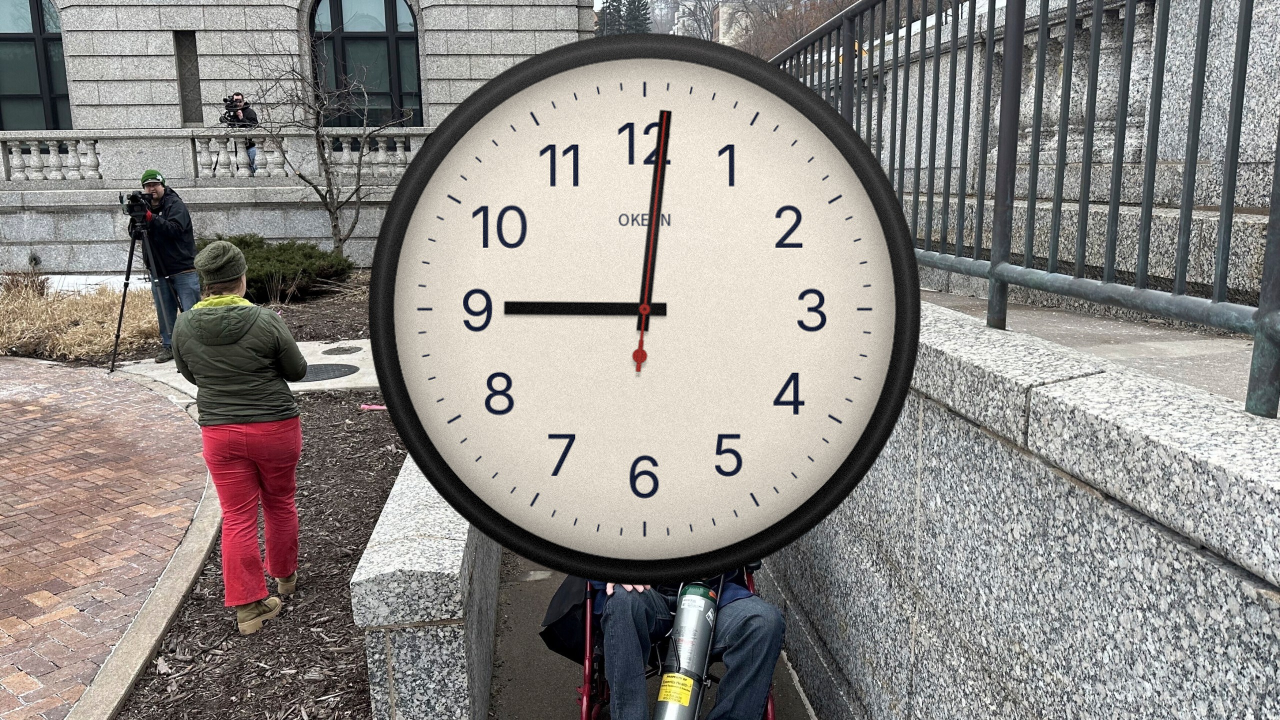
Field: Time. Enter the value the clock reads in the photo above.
9:01:01
